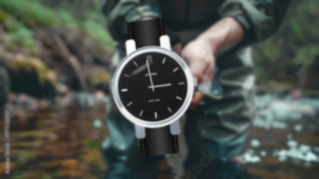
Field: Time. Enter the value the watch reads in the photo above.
2:59
